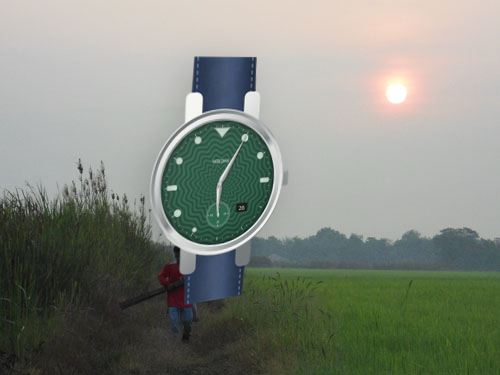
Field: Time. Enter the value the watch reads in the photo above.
6:05
